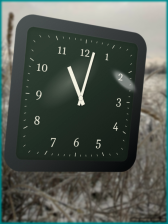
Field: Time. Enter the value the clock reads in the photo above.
11:02
